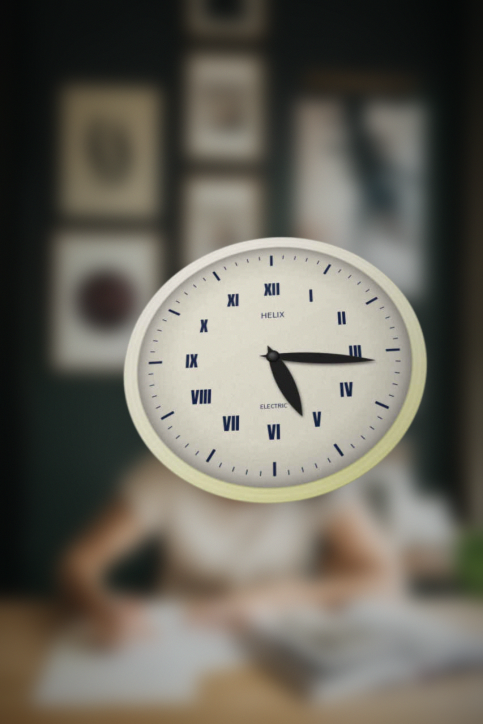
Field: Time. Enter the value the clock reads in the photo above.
5:16
